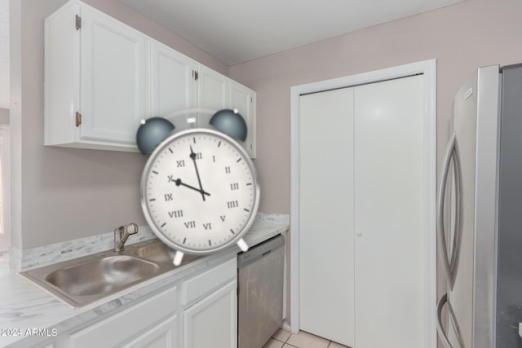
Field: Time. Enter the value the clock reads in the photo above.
9:59
